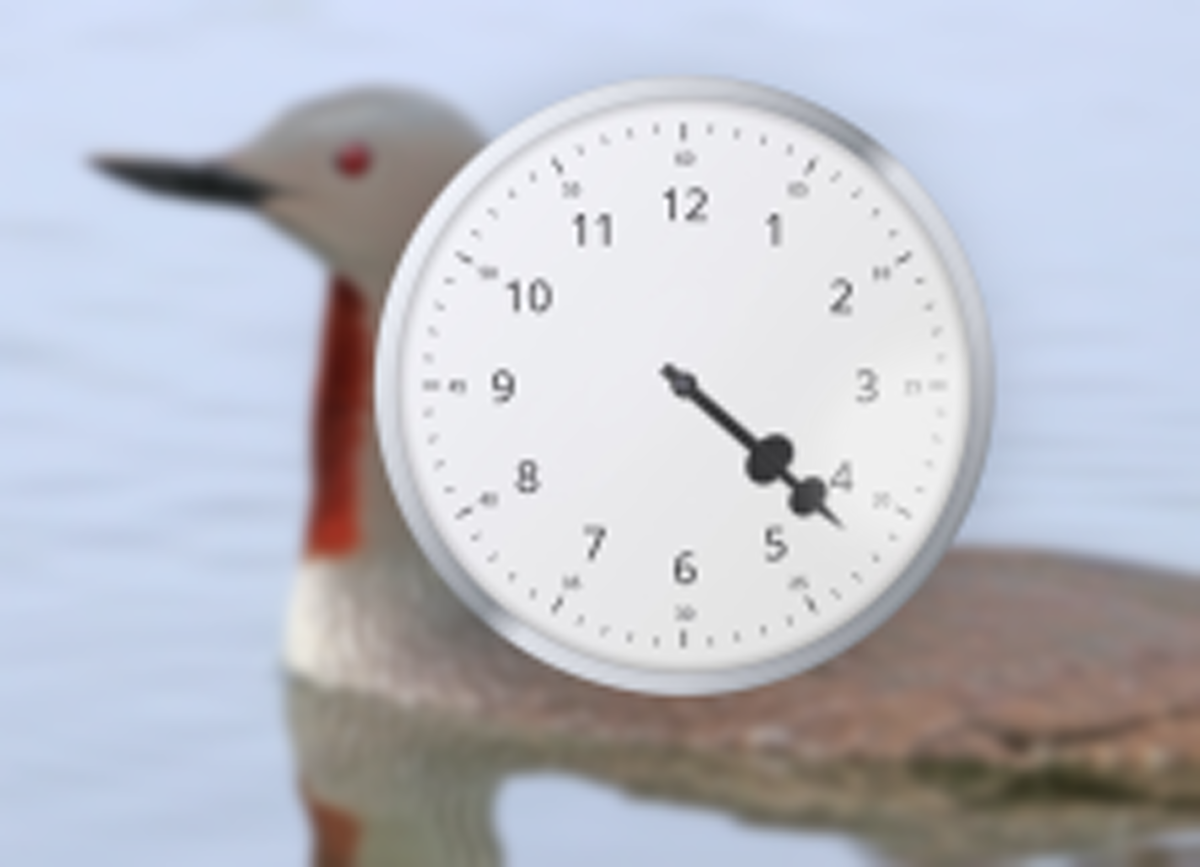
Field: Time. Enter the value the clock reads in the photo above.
4:22
